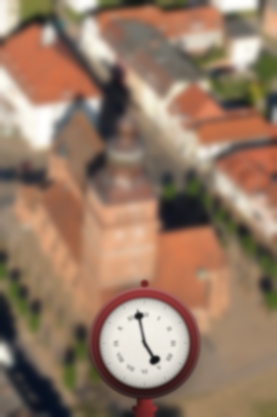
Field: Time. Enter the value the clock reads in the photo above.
4:58
